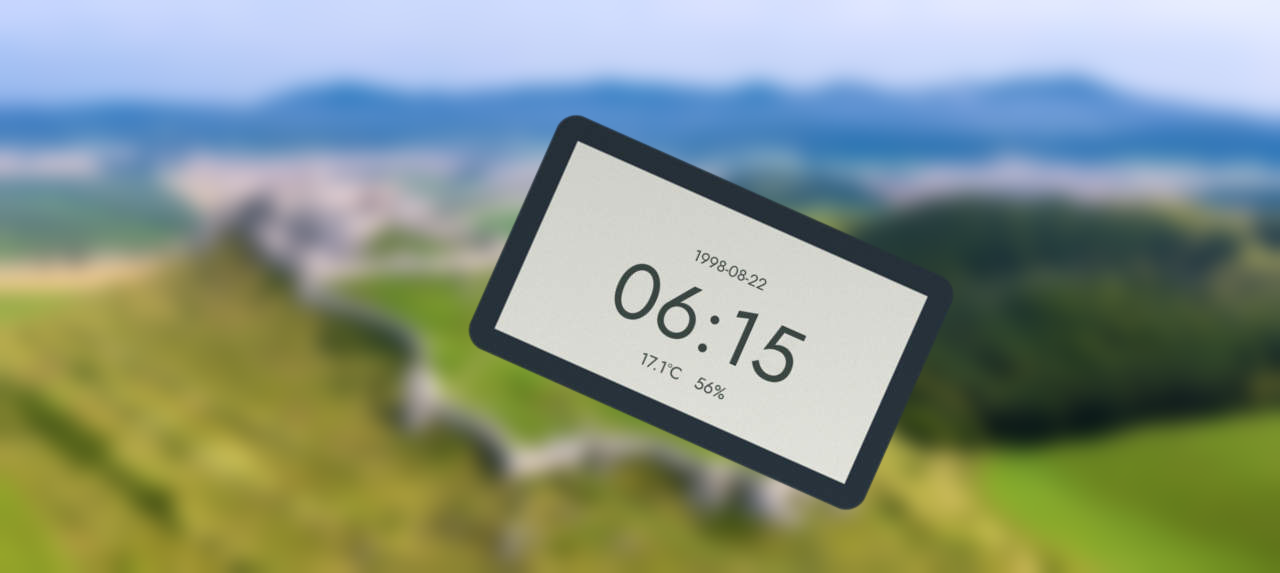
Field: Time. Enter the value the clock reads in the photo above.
6:15
